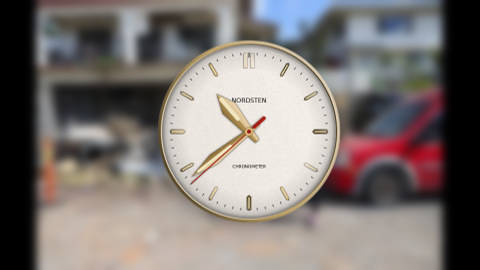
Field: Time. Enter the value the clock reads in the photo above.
10:38:38
